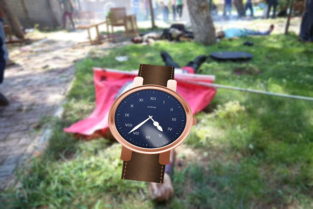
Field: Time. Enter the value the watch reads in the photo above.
4:37
